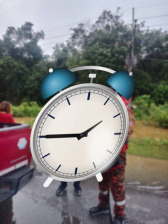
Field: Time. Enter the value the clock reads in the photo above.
1:45
